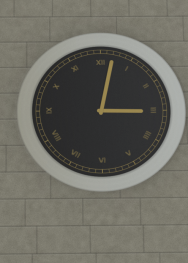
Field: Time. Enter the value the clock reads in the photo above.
3:02
